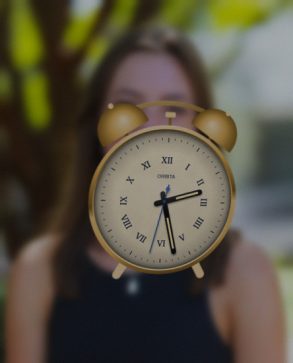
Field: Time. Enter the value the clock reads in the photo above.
2:27:32
